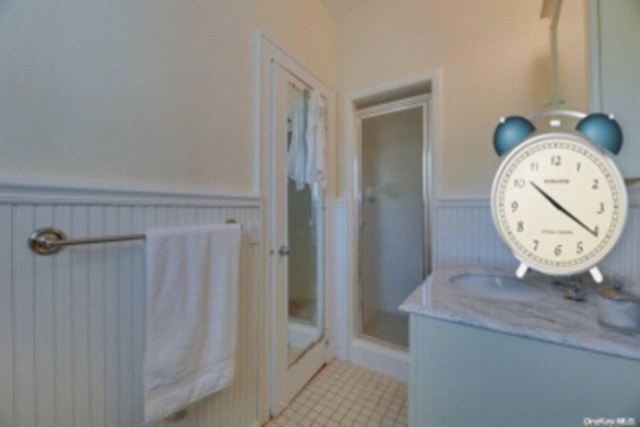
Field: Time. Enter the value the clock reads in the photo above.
10:21
